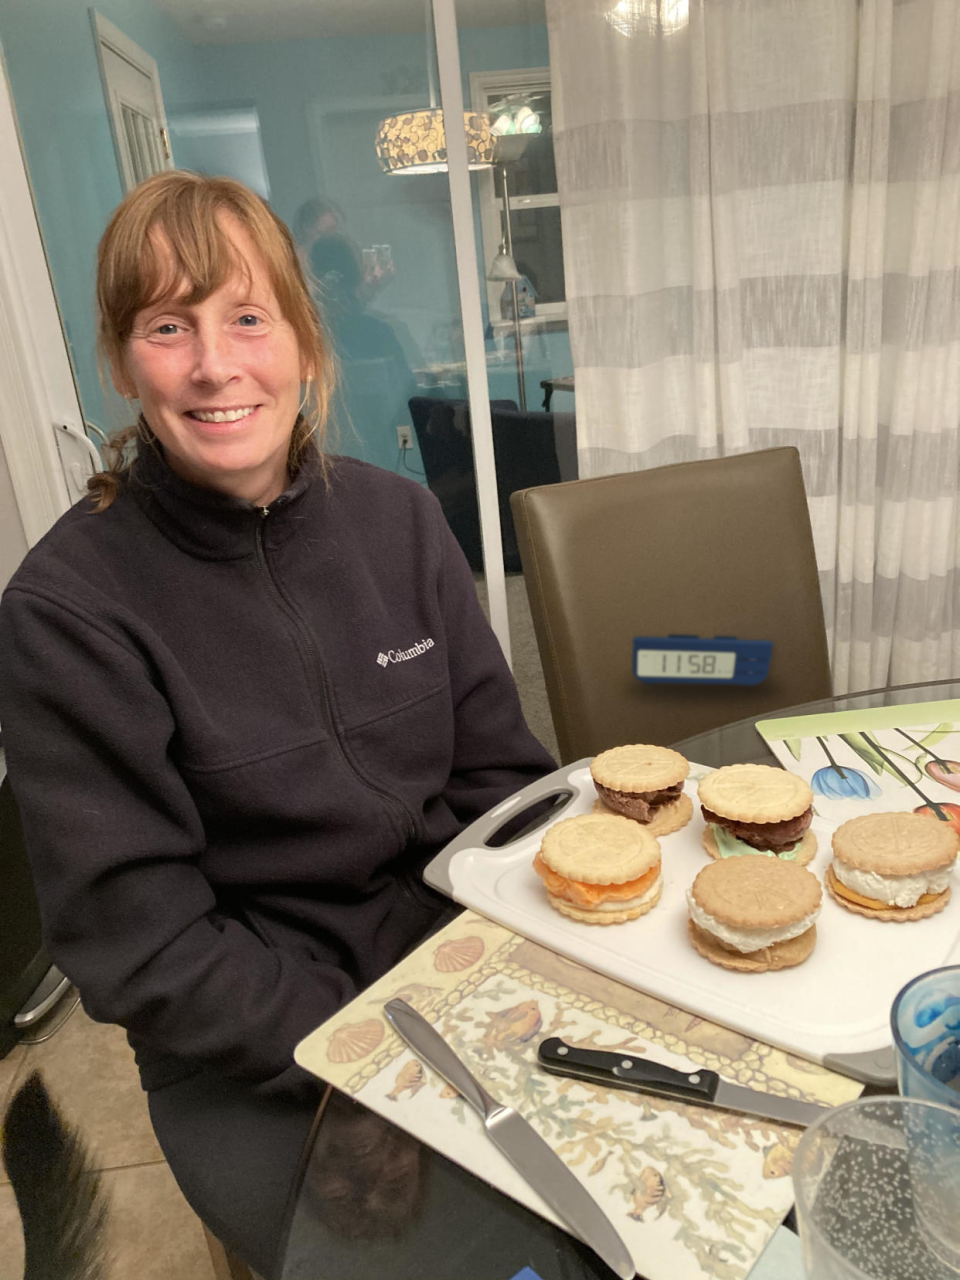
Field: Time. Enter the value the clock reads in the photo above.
11:58
